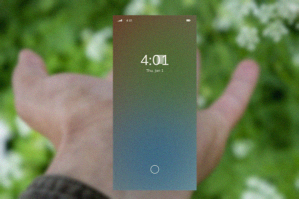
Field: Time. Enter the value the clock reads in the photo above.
4:01
